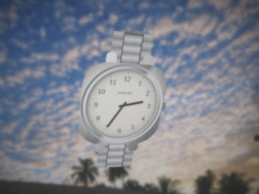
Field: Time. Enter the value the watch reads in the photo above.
2:35
